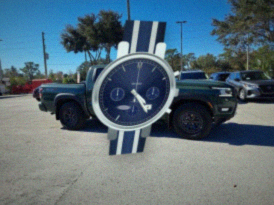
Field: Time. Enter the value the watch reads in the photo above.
4:24
